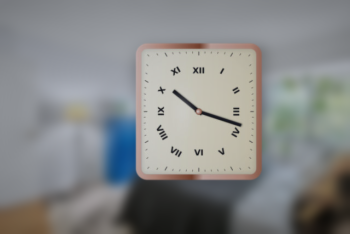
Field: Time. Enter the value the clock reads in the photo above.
10:18
